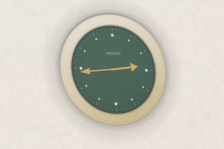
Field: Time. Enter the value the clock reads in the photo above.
2:44
